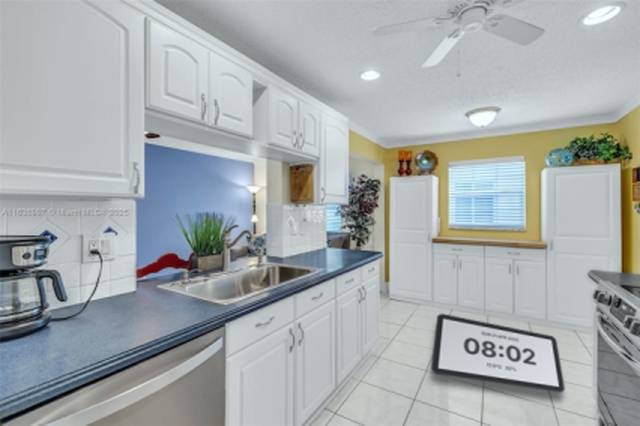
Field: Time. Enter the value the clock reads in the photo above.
8:02
